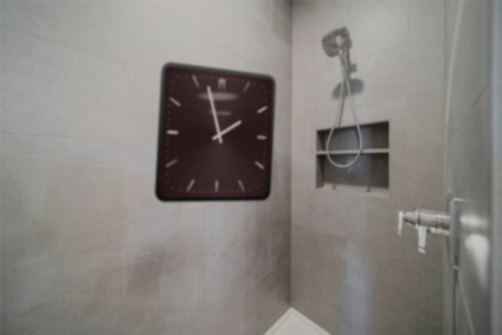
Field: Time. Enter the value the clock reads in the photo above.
1:57
